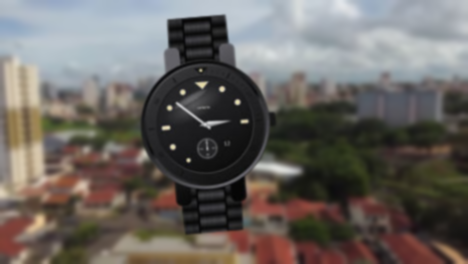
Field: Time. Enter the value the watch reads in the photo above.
2:52
